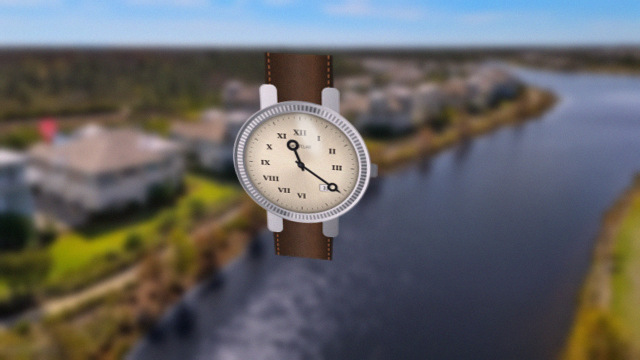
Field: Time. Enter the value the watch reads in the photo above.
11:21
